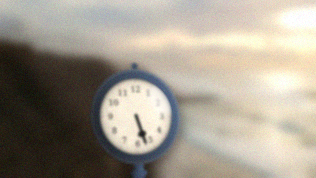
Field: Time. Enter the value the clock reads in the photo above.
5:27
